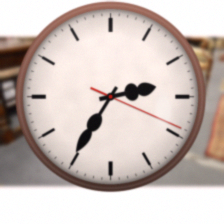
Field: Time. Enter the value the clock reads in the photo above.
2:35:19
